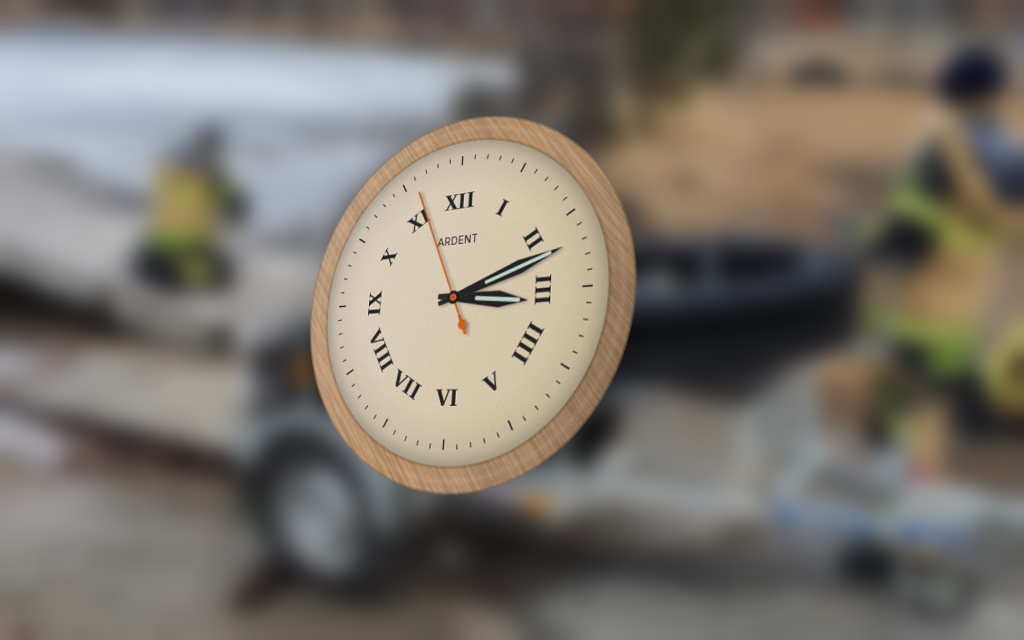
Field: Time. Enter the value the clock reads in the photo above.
3:11:56
